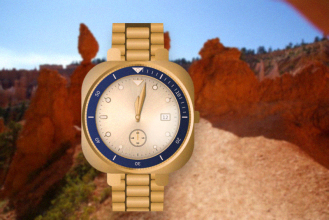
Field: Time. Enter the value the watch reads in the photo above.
12:02
